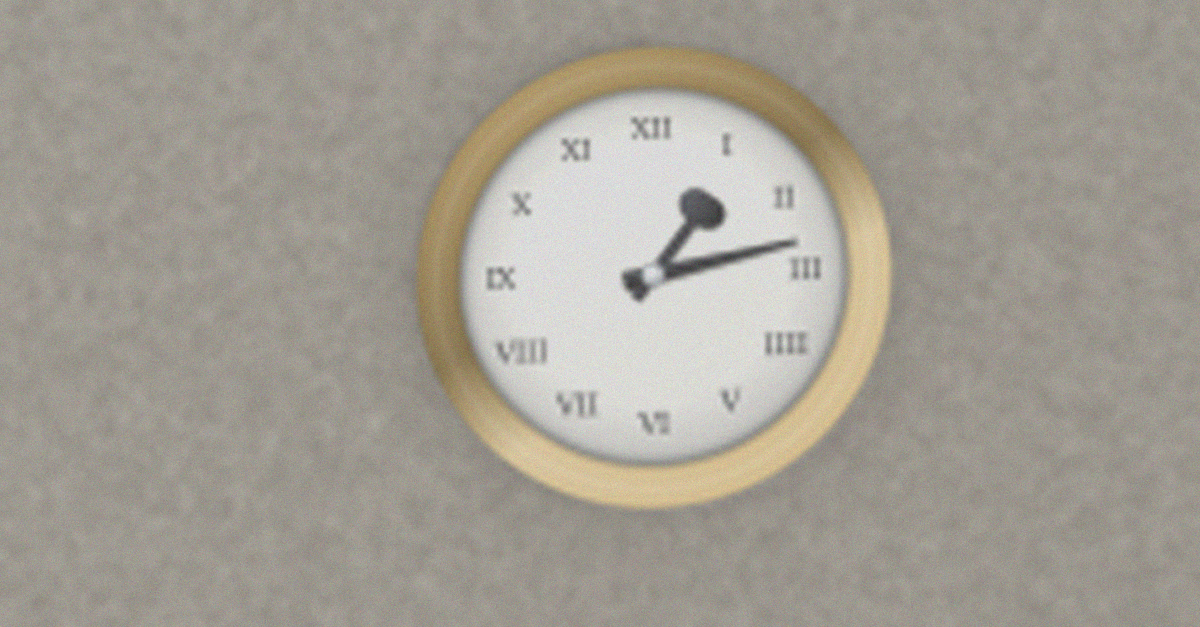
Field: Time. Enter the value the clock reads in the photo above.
1:13
